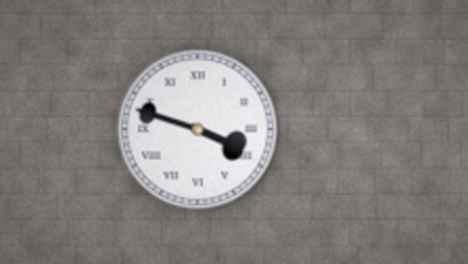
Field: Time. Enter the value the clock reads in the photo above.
3:48
